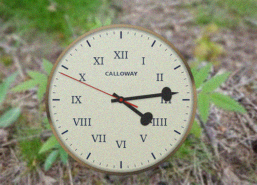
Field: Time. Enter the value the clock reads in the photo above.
4:13:49
